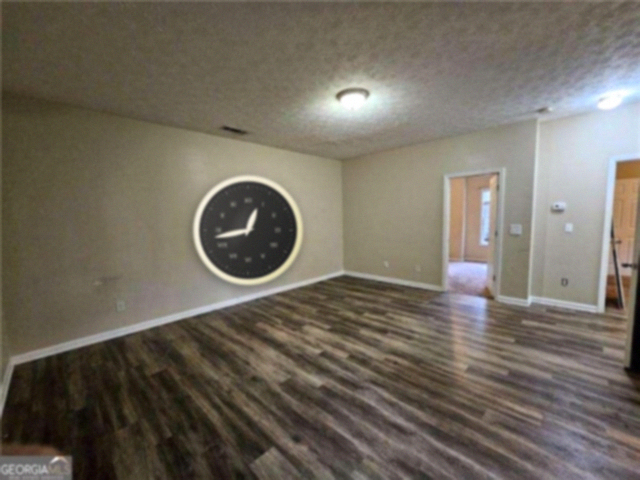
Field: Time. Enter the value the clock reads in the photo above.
12:43
